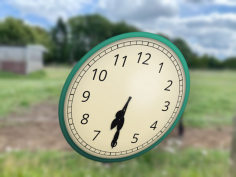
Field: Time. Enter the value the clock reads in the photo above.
6:30
